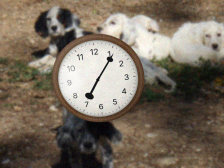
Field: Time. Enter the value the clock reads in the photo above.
7:06
